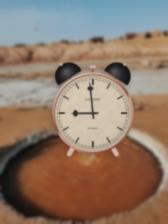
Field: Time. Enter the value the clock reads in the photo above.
8:59
